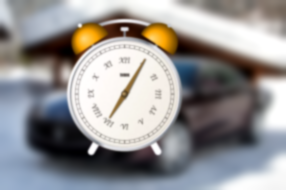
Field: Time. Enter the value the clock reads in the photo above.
7:05
